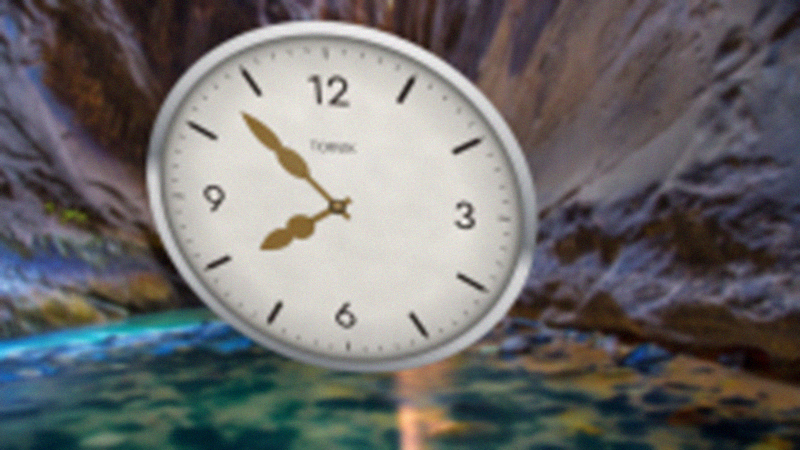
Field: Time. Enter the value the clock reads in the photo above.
7:53
